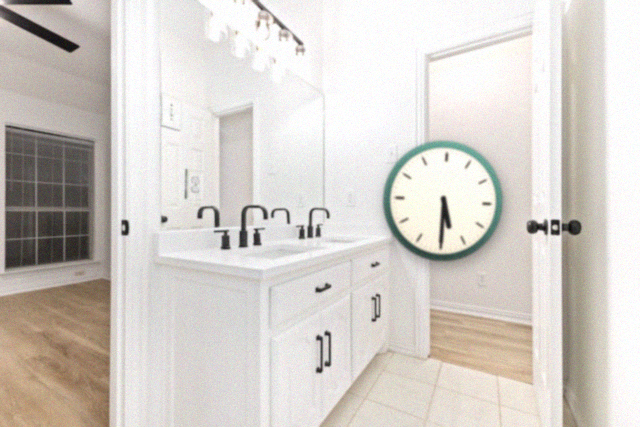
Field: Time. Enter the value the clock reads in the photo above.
5:30
